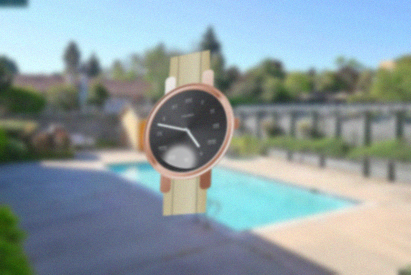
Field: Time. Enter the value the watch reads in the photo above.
4:48
